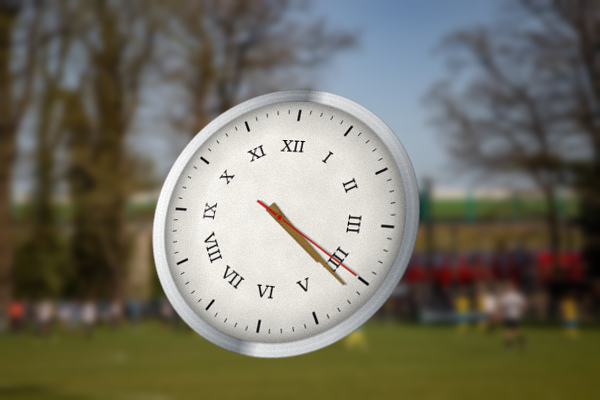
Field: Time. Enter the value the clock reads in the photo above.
4:21:20
